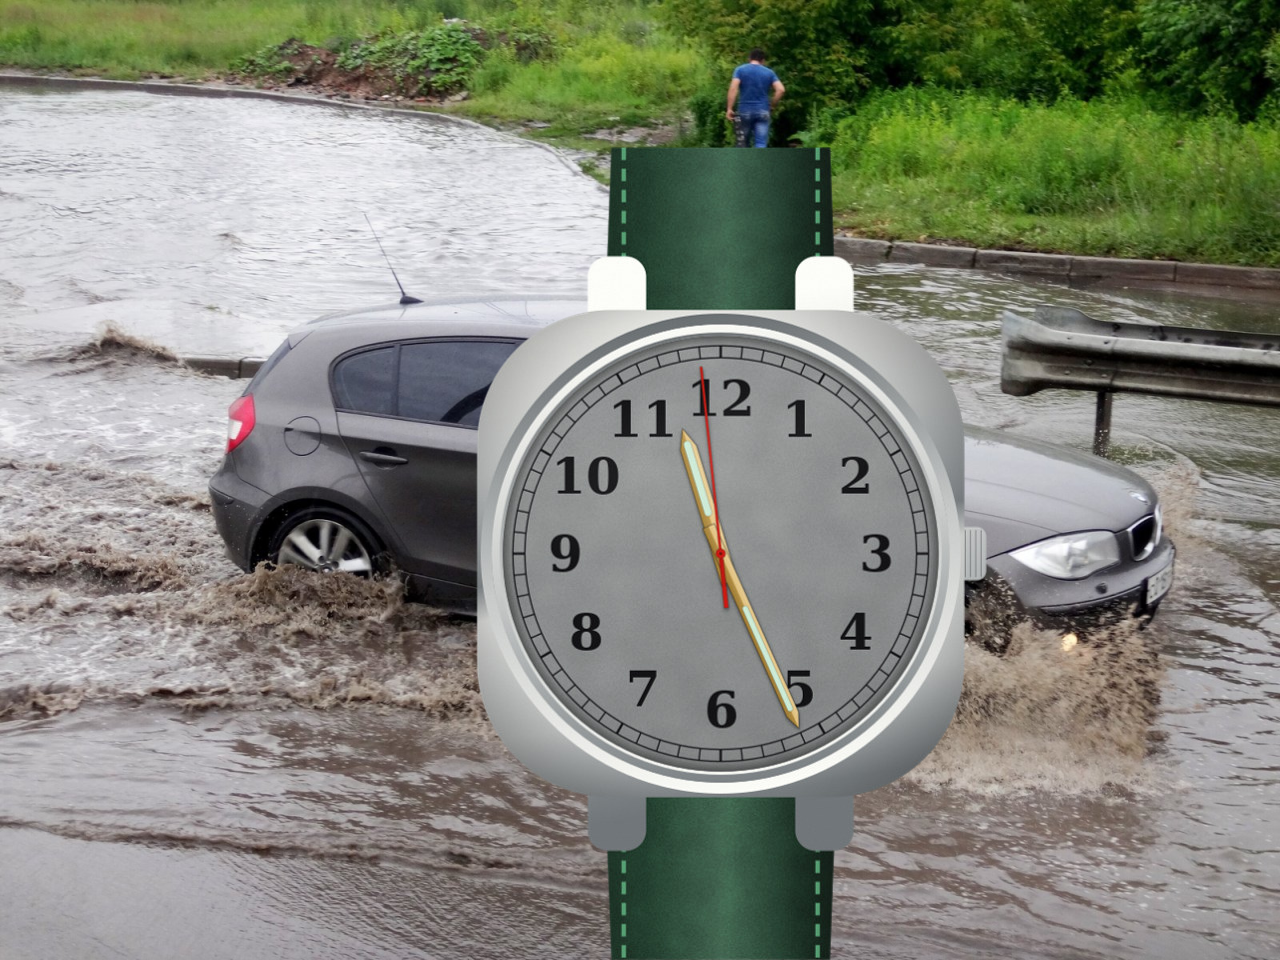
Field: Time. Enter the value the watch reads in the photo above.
11:25:59
